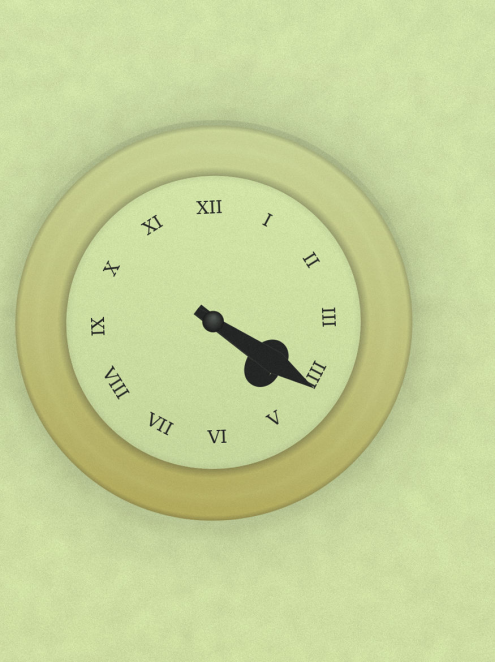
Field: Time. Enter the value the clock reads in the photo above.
4:21
